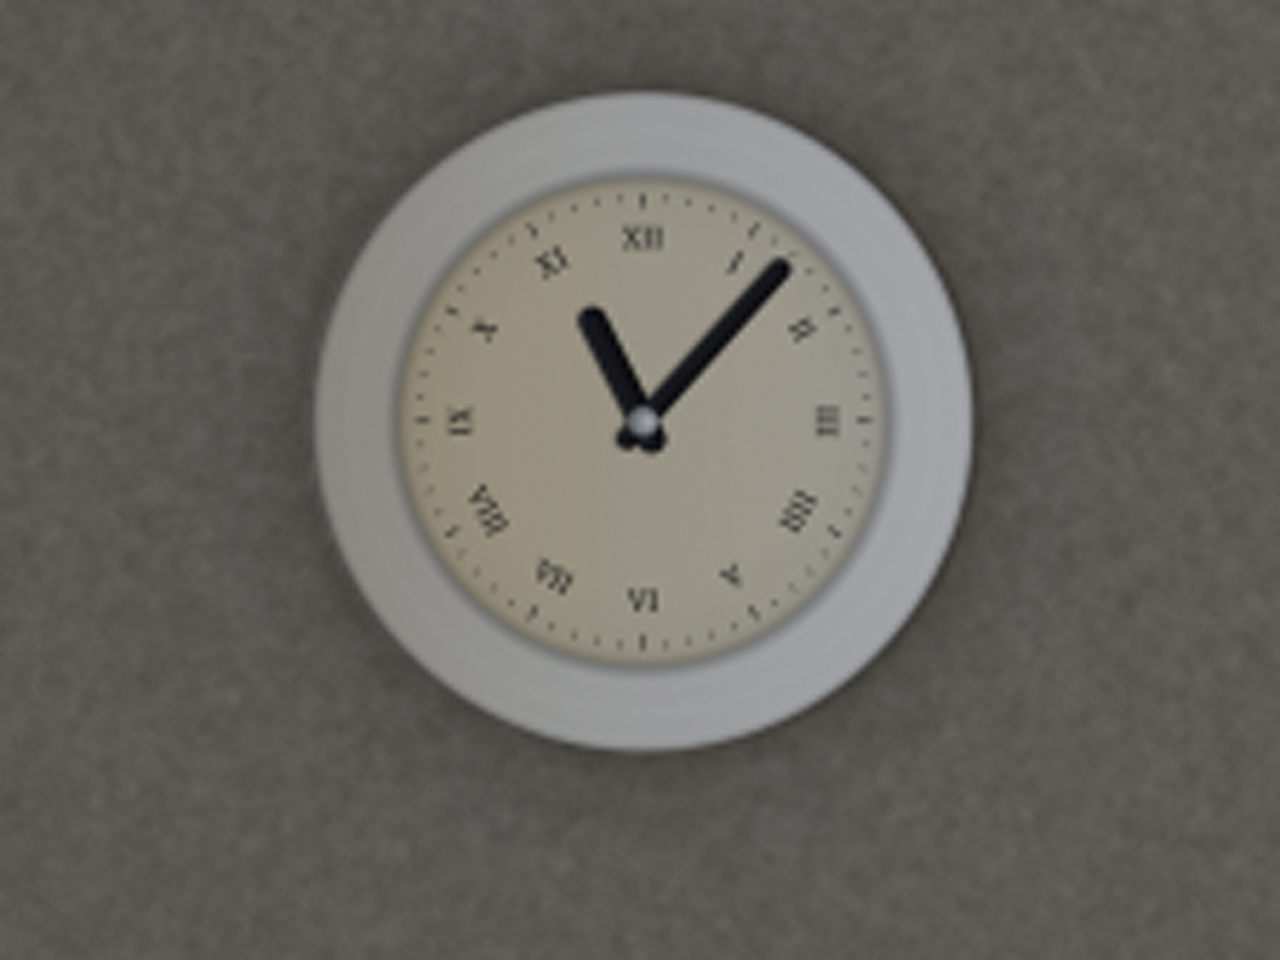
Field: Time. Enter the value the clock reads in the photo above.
11:07
